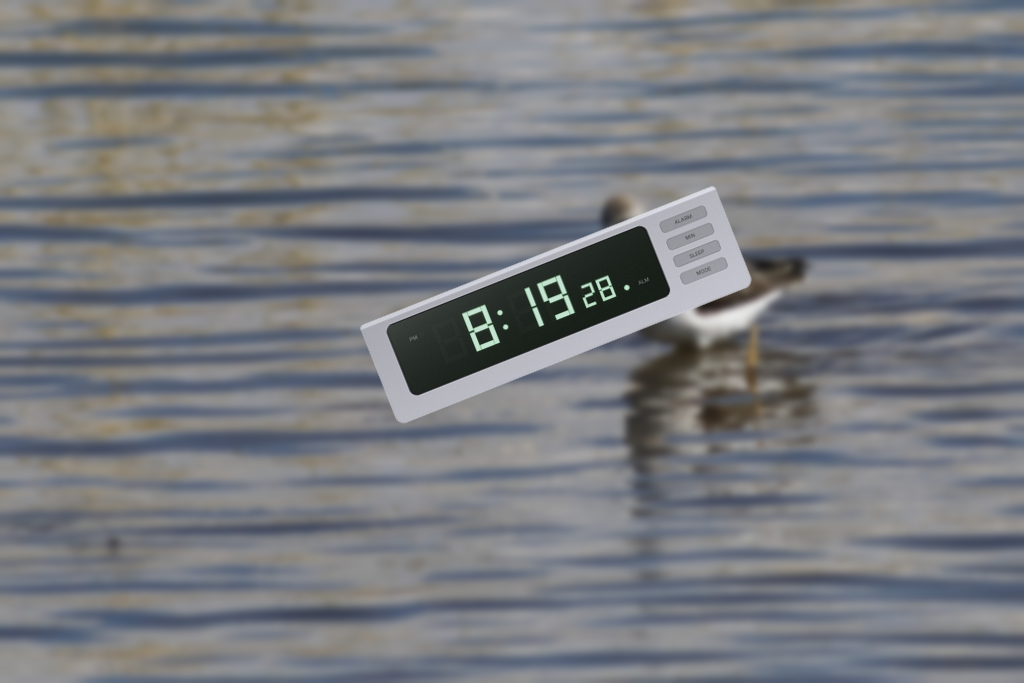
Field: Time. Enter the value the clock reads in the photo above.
8:19:28
